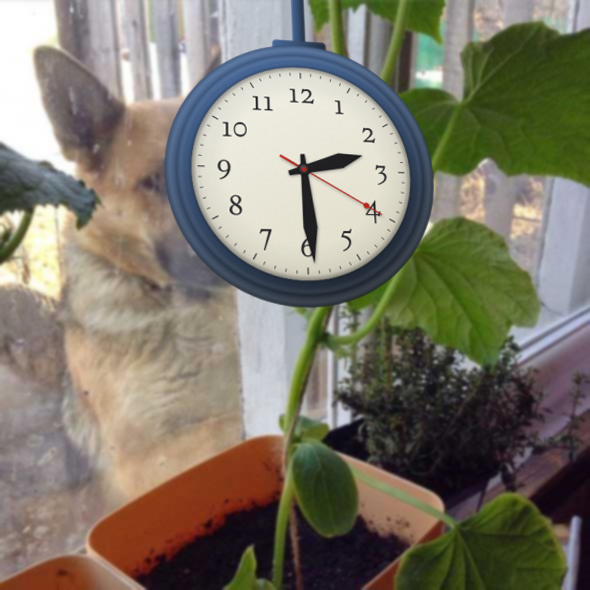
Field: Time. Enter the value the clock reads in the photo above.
2:29:20
